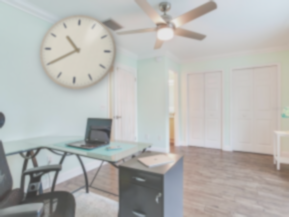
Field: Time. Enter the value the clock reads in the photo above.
10:40
